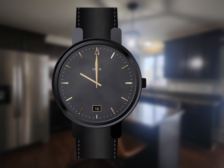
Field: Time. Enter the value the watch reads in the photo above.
10:00
